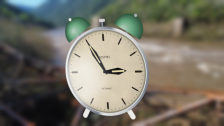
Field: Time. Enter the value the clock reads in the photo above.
2:55
